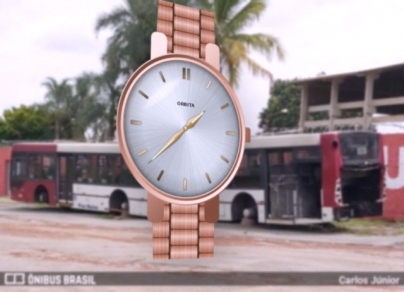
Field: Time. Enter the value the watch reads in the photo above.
1:38
